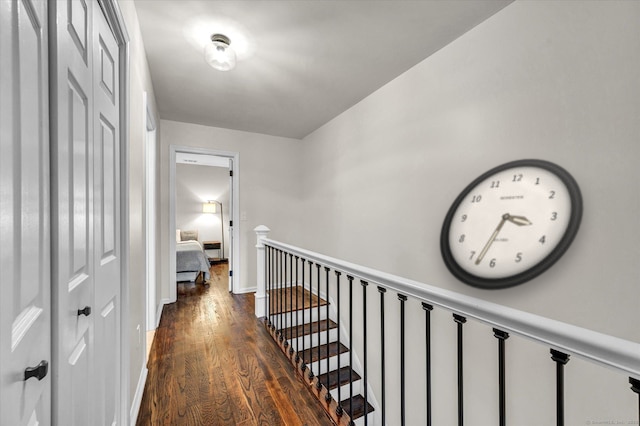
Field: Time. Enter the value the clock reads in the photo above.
3:33
